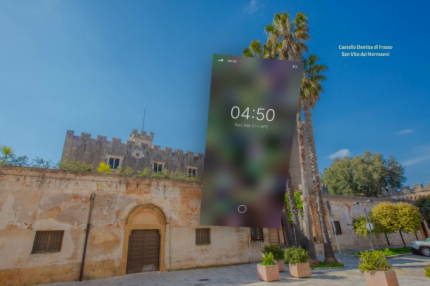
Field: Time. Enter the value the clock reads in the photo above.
4:50
